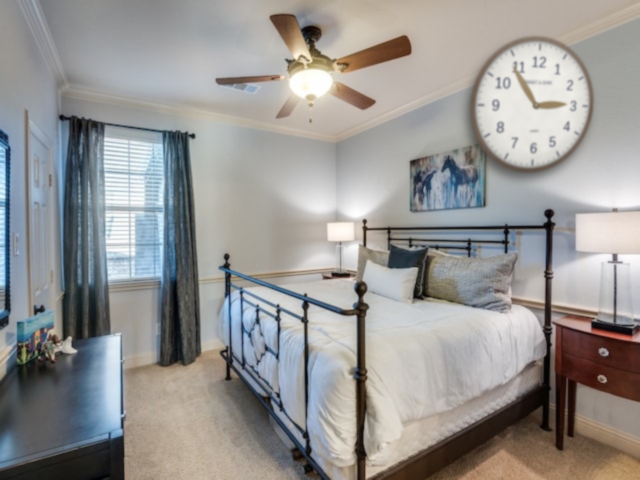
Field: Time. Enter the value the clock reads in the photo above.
2:54
